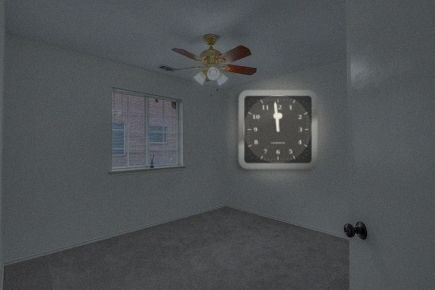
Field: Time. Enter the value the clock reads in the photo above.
11:59
